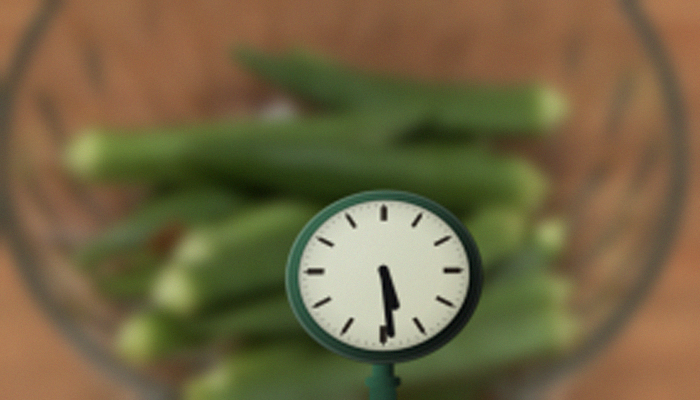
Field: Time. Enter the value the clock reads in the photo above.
5:29
